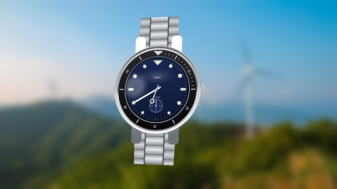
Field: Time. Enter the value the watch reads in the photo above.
6:40
